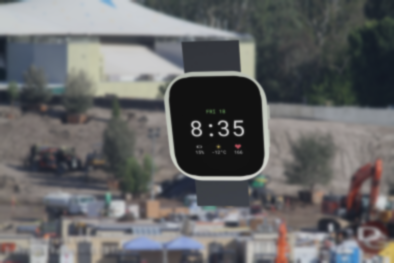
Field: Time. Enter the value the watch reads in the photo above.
8:35
